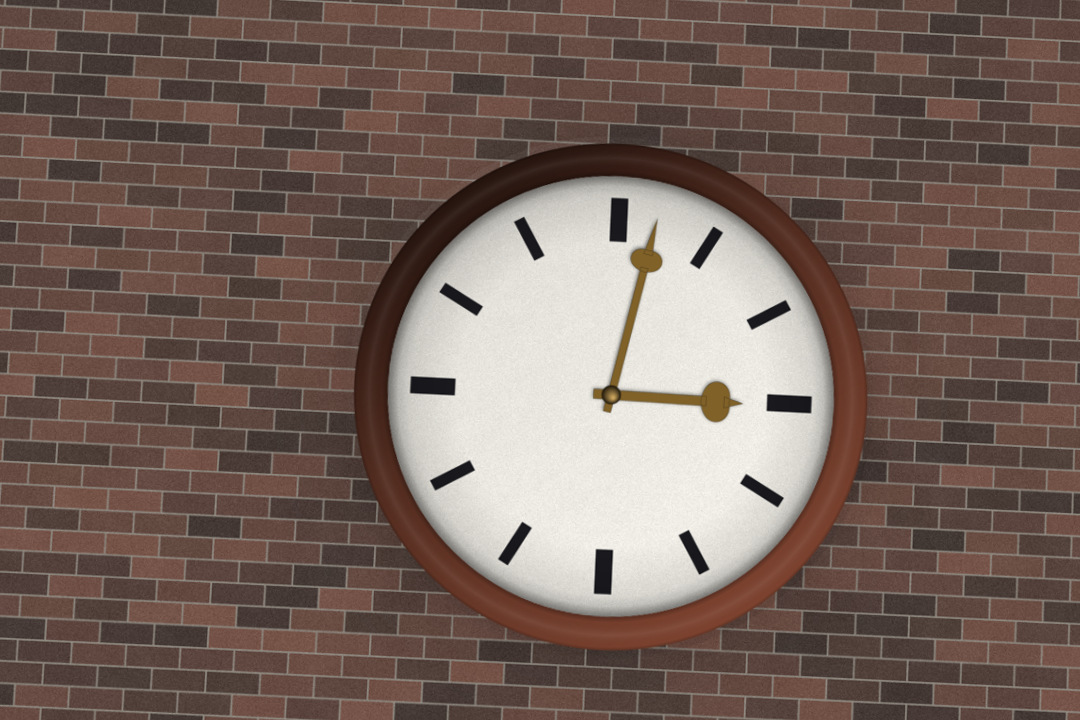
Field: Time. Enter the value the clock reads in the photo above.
3:02
